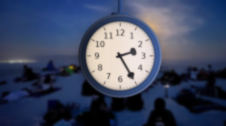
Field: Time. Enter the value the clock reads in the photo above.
2:25
